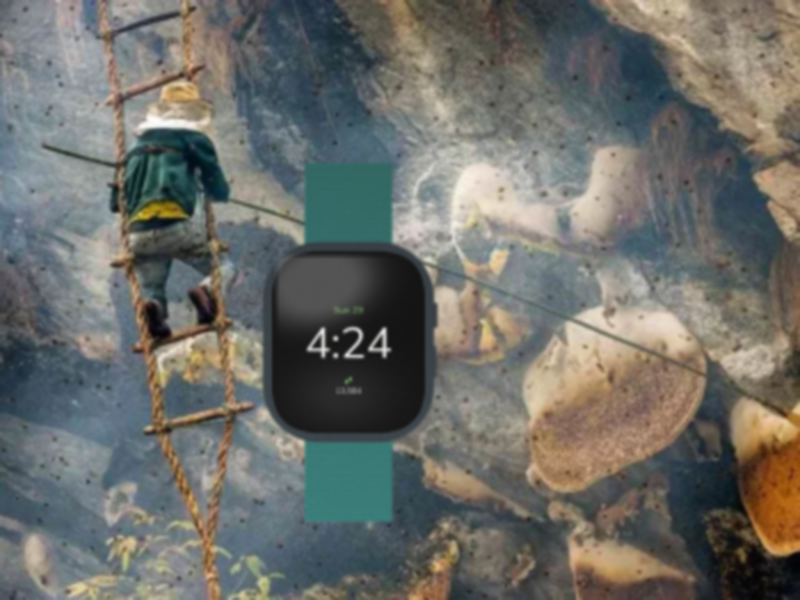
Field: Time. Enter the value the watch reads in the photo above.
4:24
